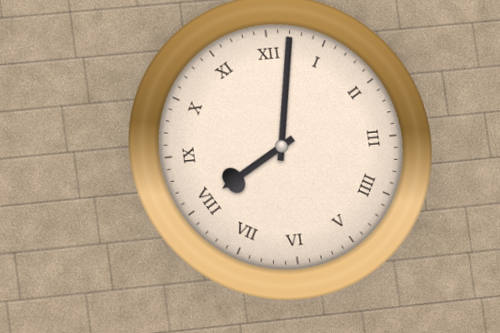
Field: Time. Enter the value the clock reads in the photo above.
8:02
